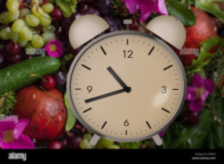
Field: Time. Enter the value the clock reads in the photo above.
10:42
